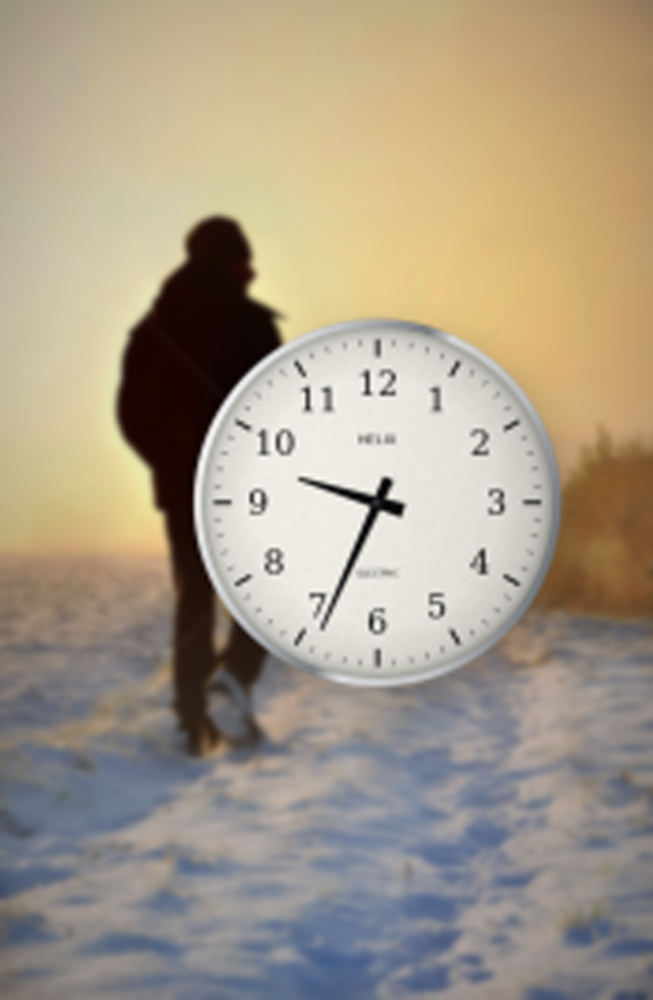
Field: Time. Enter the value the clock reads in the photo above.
9:34
